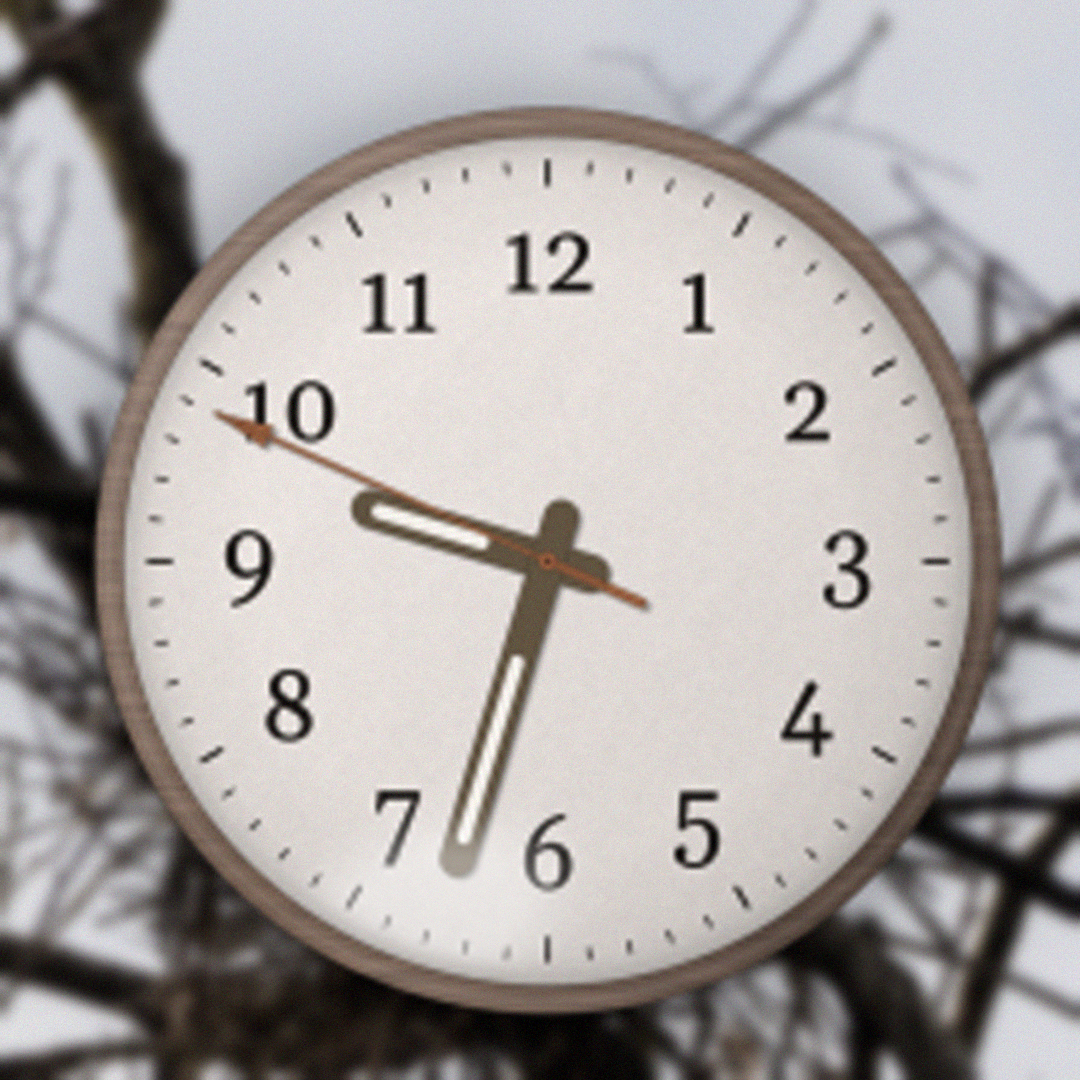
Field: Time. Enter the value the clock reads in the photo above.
9:32:49
